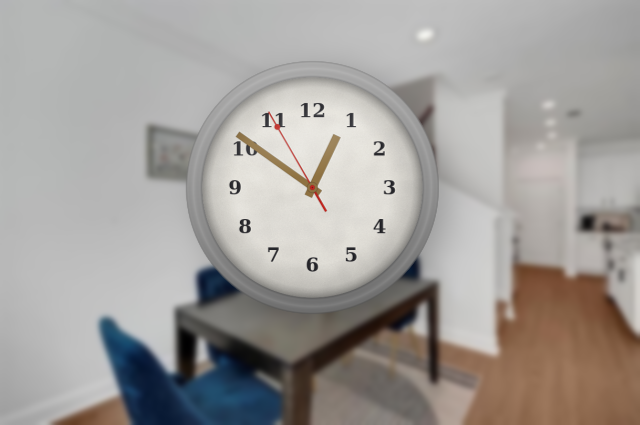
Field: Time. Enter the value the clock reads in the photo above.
12:50:55
